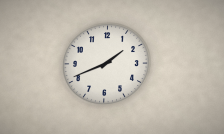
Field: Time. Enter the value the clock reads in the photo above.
1:41
